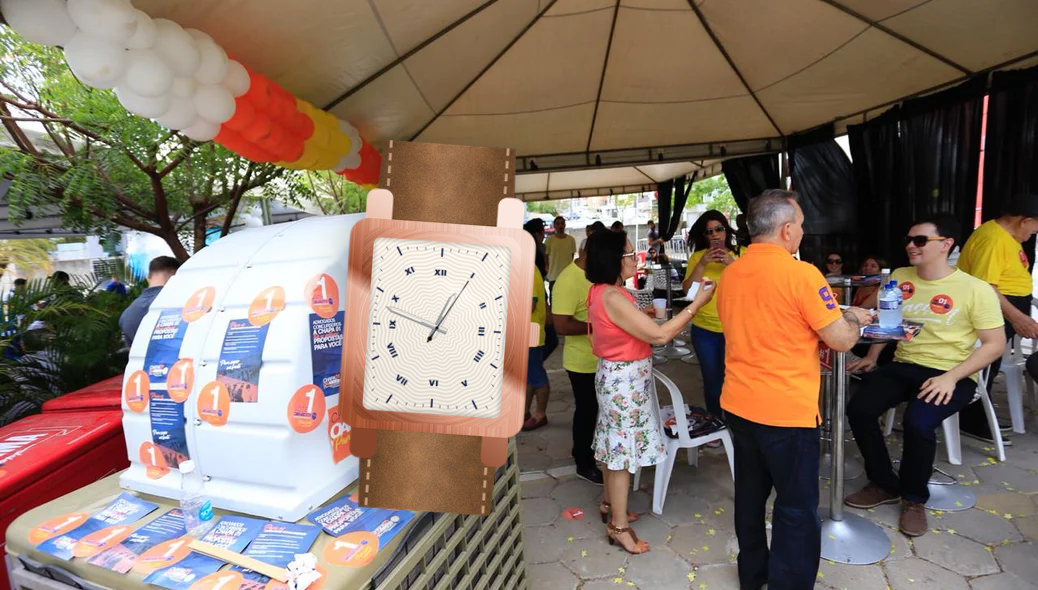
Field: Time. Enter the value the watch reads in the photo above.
12:48:05
